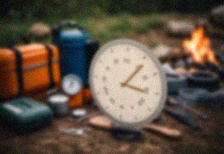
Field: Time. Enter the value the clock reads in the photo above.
3:06
